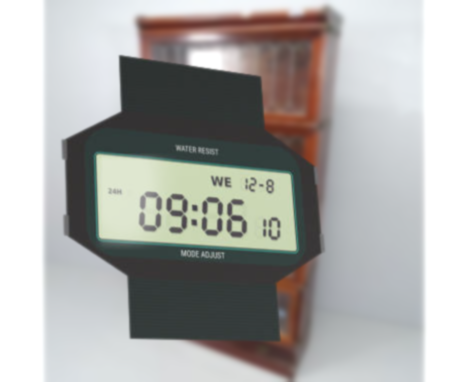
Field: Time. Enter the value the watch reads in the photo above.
9:06:10
